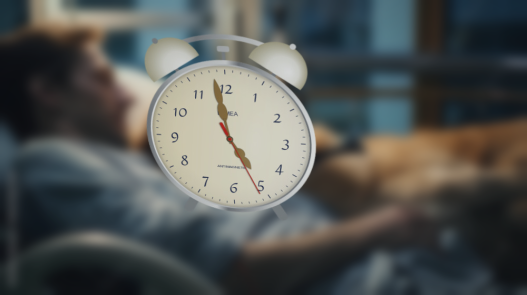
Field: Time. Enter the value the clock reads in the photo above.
4:58:26
